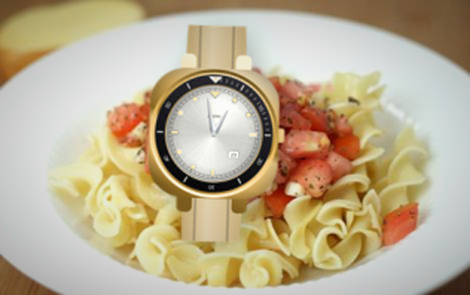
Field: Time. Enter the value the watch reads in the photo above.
12:58
